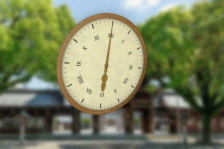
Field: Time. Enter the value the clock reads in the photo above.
6:00
